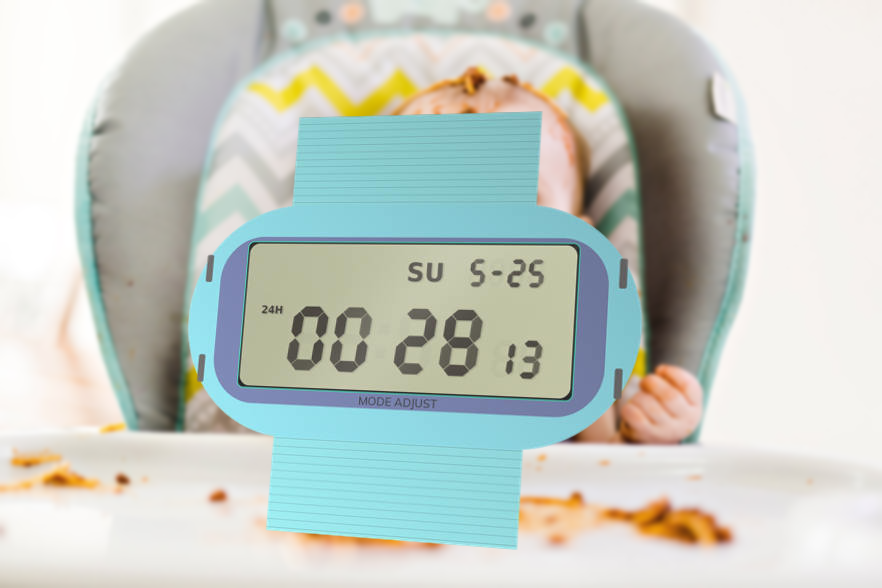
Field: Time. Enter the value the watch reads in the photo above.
0:28:13
